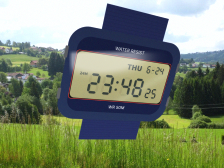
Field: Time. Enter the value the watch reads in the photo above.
23:48:25
